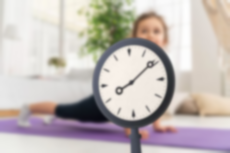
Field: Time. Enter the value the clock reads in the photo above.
8:09
